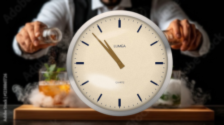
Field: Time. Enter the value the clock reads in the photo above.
10:53
